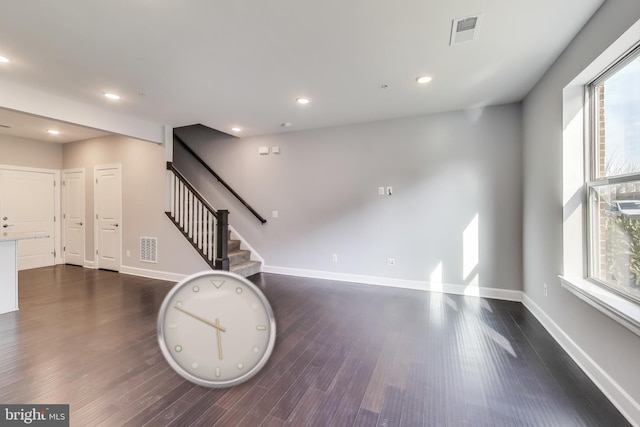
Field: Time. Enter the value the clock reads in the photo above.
5:49
